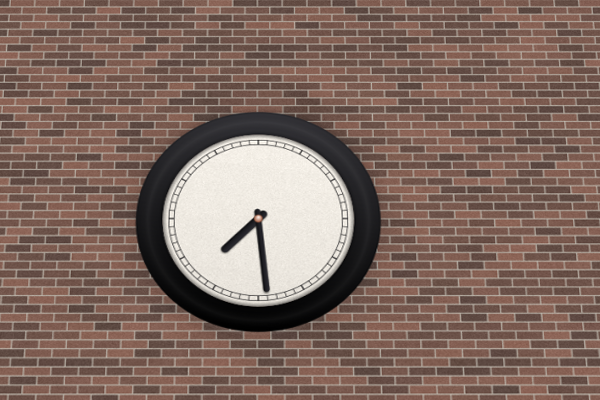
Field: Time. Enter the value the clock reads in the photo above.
7:29
